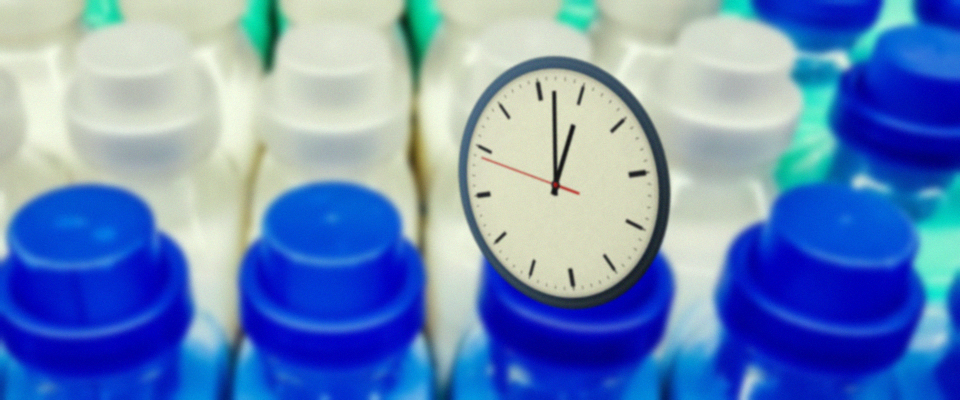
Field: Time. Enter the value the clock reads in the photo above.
1:01:49
